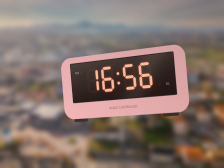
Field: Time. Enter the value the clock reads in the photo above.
16:56
